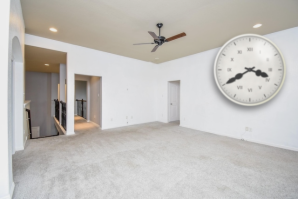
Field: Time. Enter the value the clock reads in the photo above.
3:40
